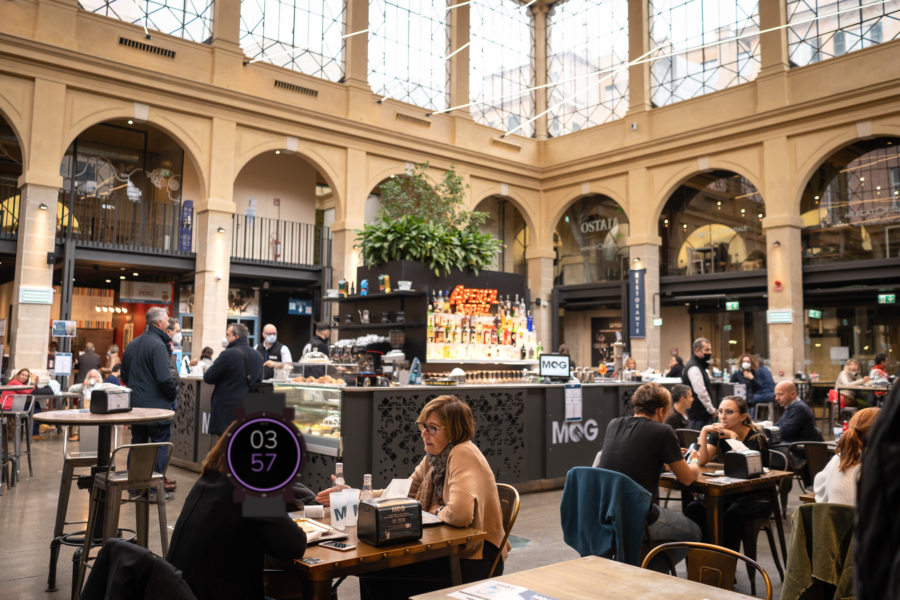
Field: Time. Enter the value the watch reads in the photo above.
3:57
